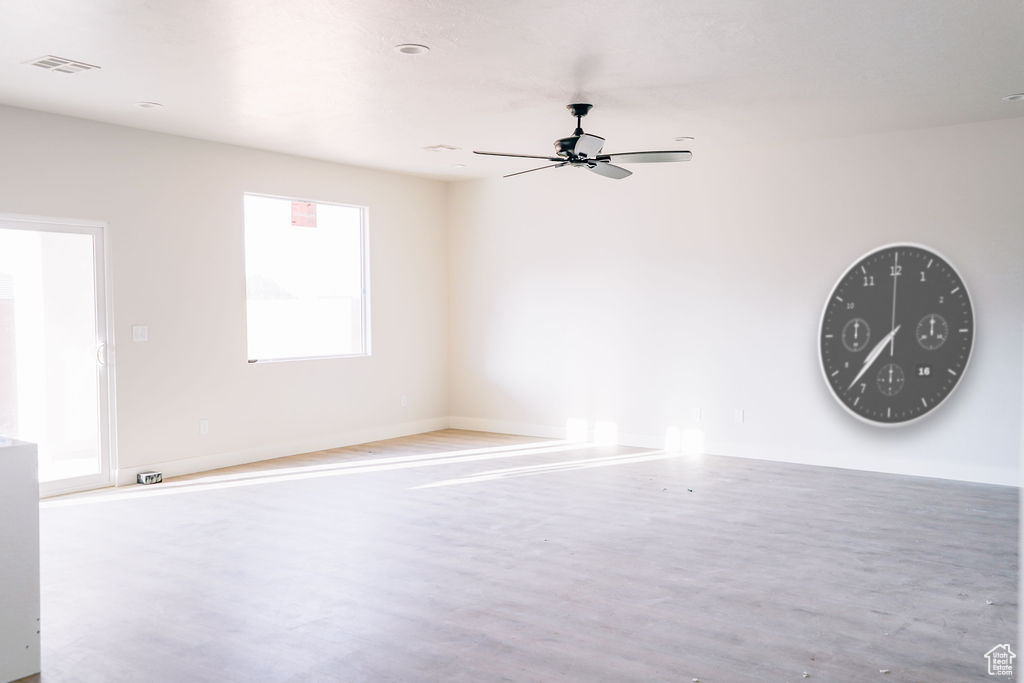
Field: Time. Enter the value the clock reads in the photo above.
7:37
